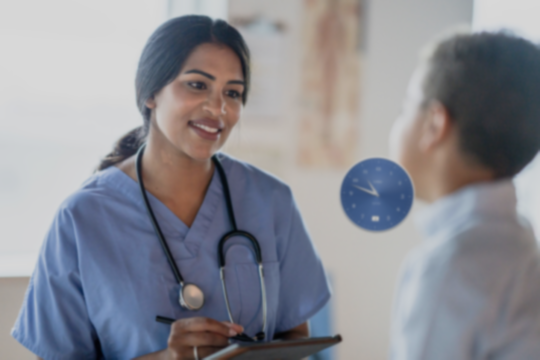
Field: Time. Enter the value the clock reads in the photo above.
10:48
